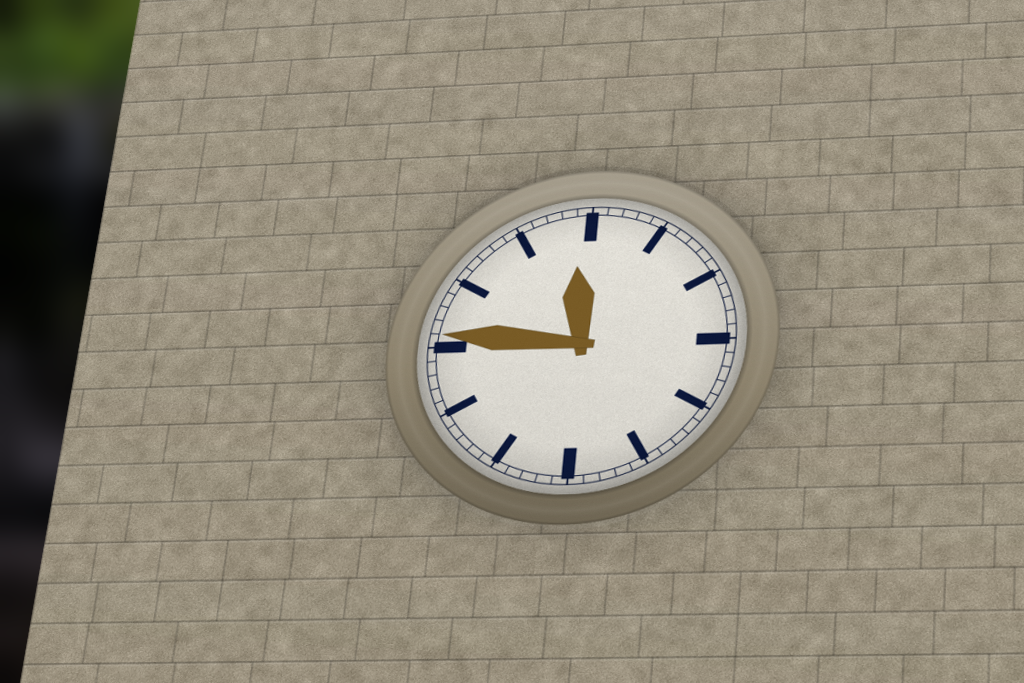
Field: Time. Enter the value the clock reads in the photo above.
11:46
